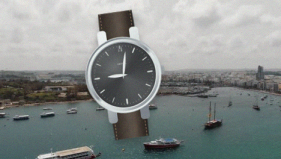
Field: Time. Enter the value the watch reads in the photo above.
9:02
